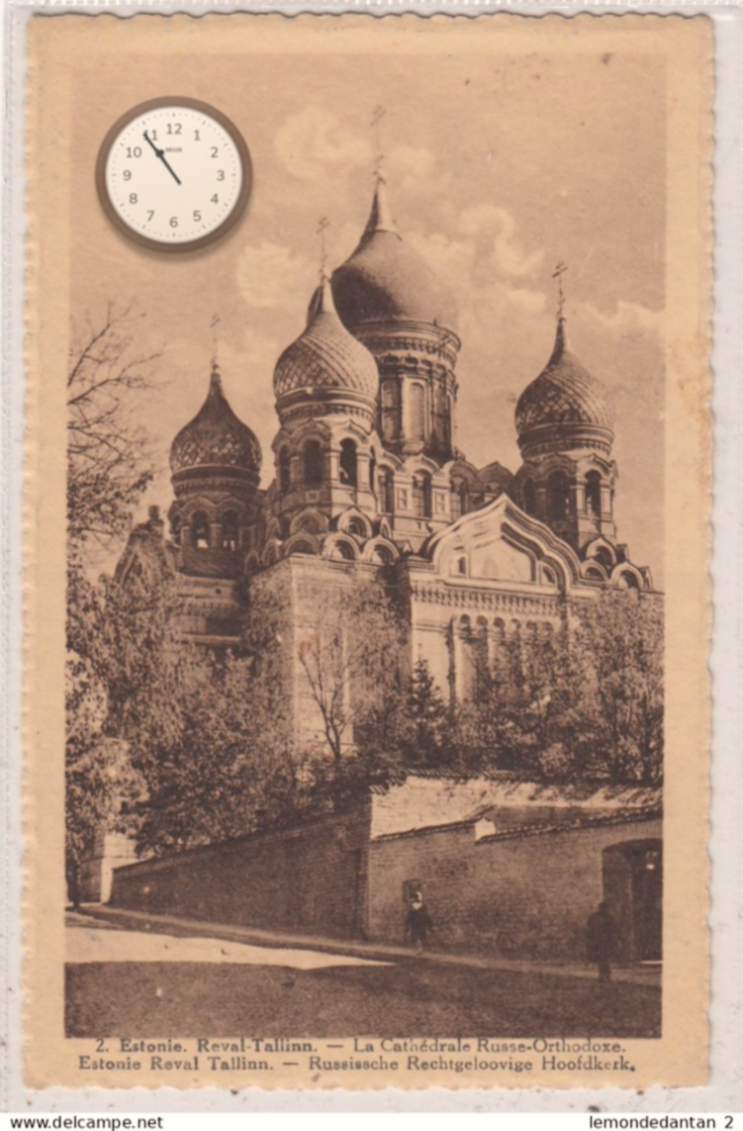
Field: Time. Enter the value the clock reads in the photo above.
10:54
